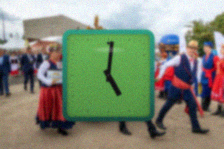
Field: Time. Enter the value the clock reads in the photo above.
5:01
